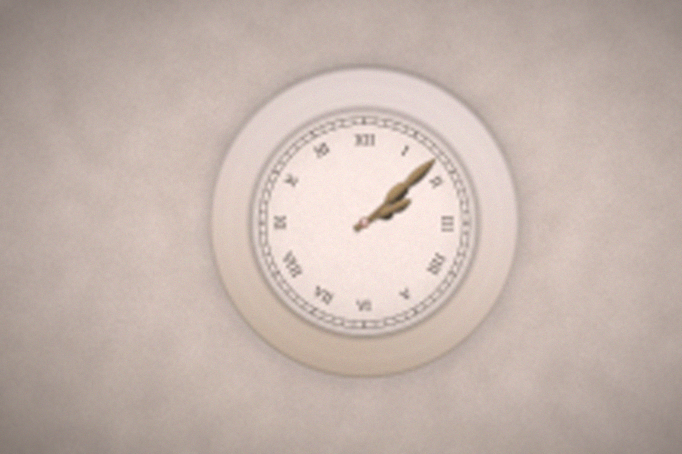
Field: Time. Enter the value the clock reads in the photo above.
2:08
